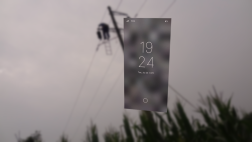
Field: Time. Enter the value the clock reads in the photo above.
19:24
